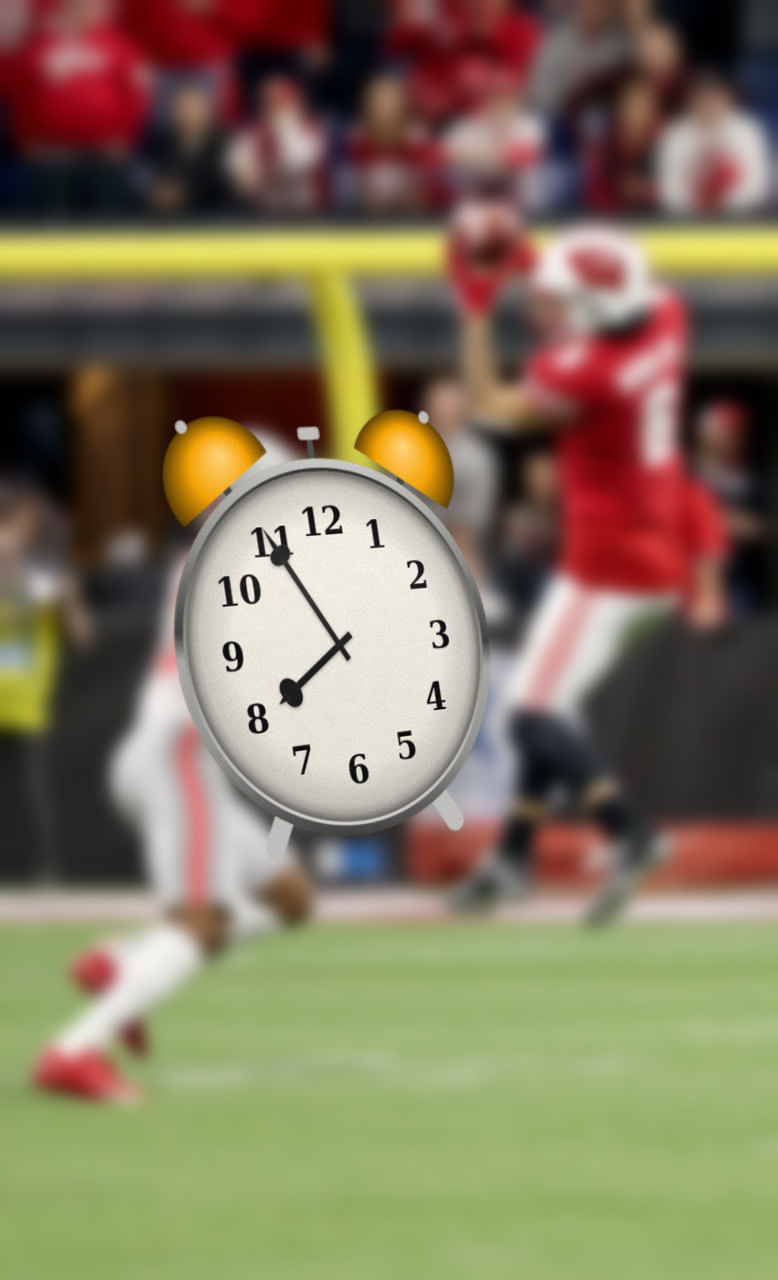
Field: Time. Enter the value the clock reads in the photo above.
7:55
